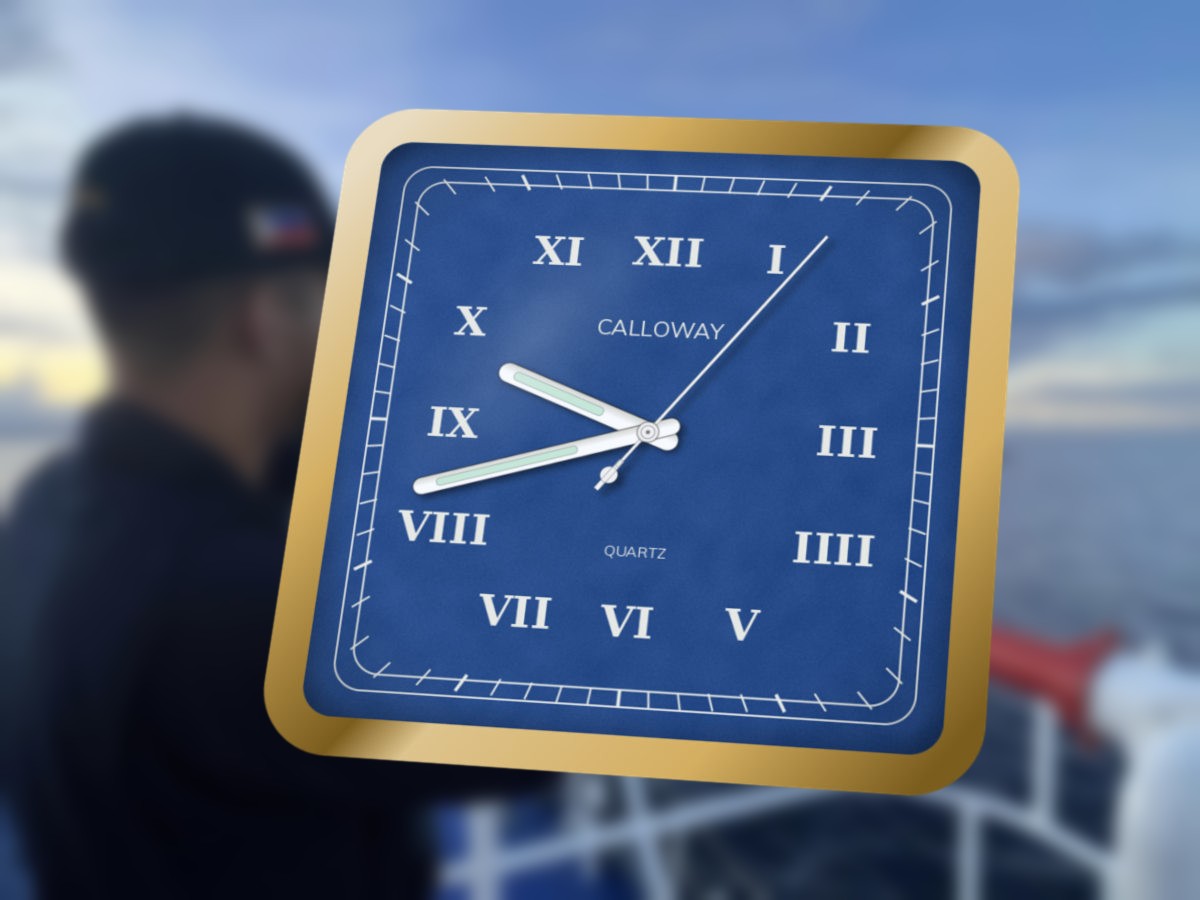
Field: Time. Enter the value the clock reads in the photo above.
9:42:06
